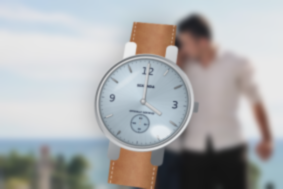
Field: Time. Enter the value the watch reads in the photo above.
4:00
